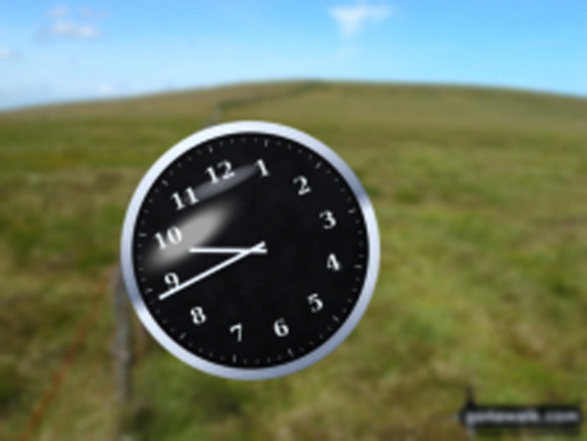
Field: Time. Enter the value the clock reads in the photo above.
9:44
